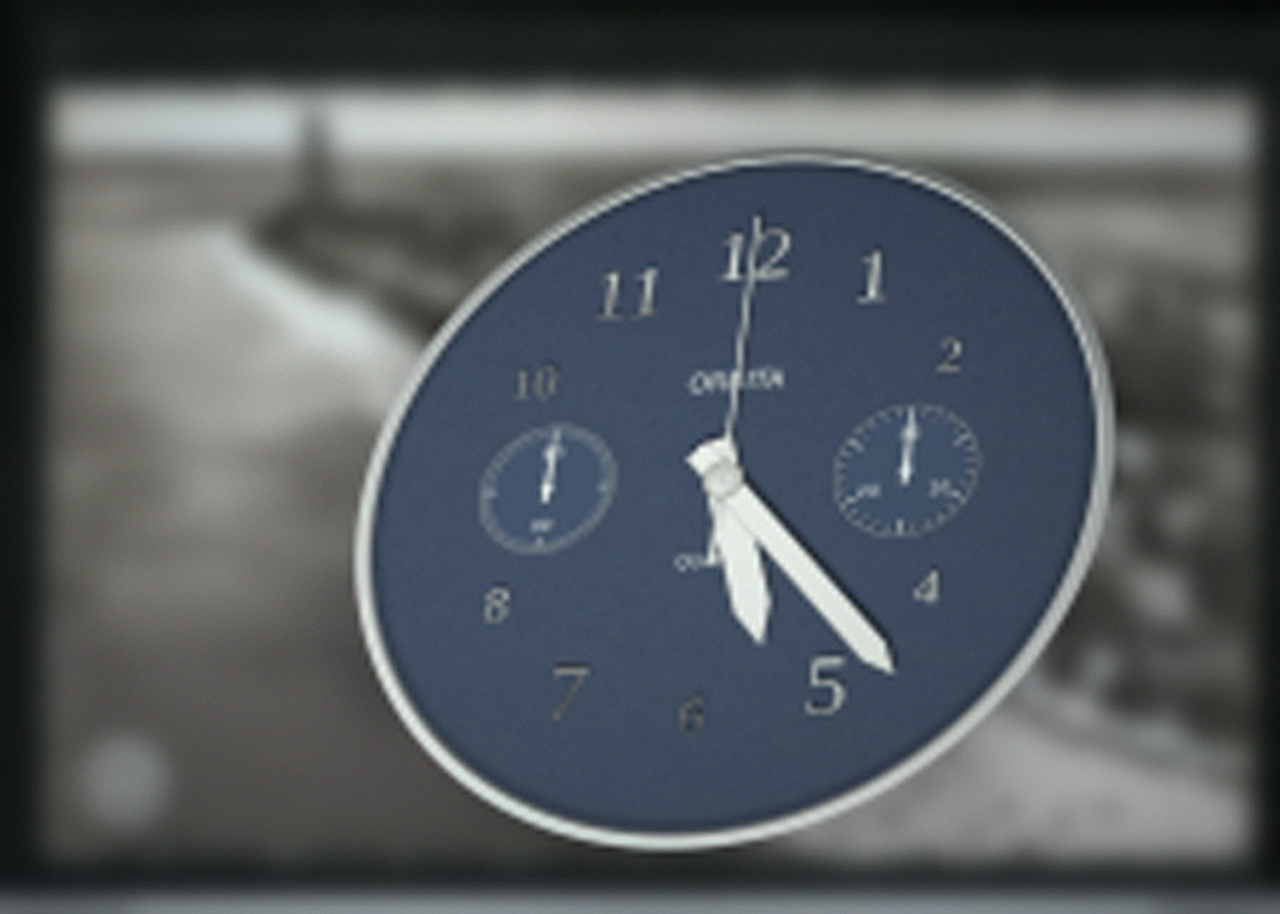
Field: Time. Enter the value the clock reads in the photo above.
5:23
